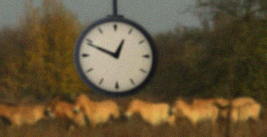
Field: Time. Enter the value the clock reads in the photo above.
12:49
